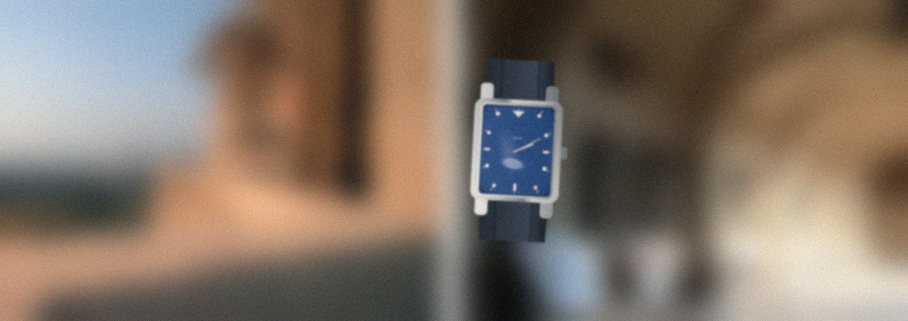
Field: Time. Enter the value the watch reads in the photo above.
2:10
